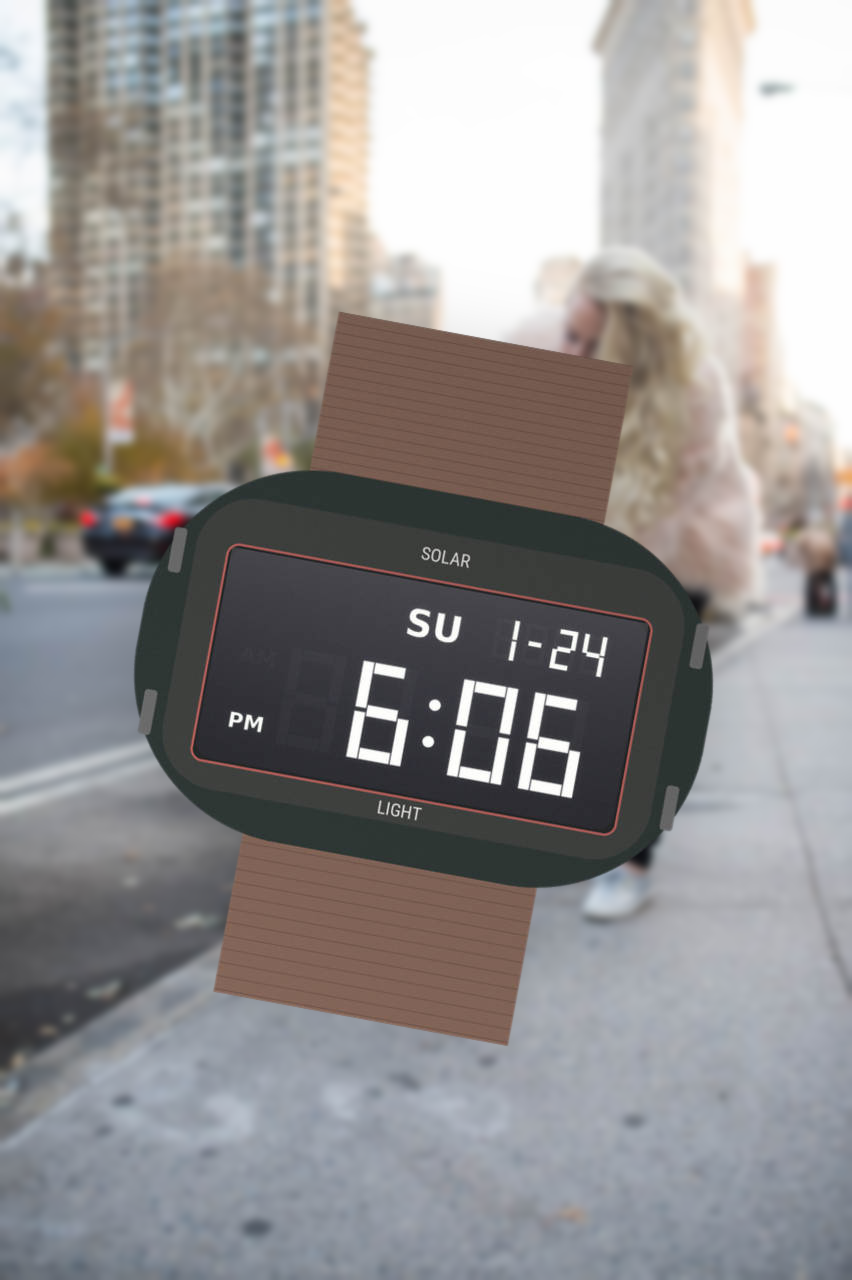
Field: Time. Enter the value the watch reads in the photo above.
6:06
